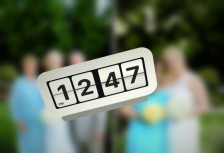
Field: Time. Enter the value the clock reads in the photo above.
12:47
